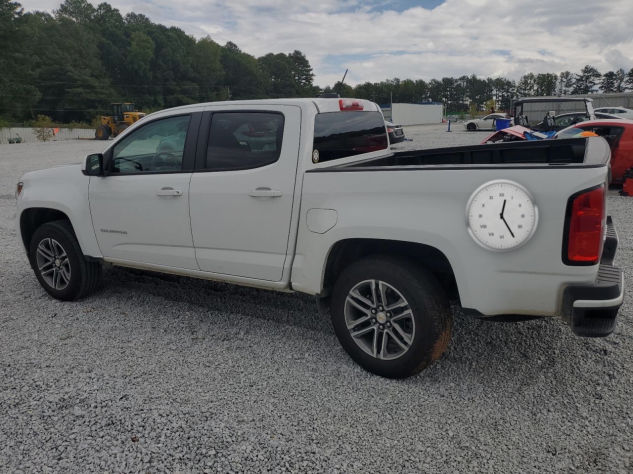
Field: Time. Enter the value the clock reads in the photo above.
12:25
